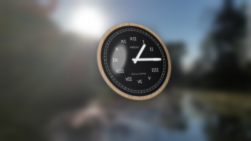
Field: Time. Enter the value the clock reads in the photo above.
1:15
